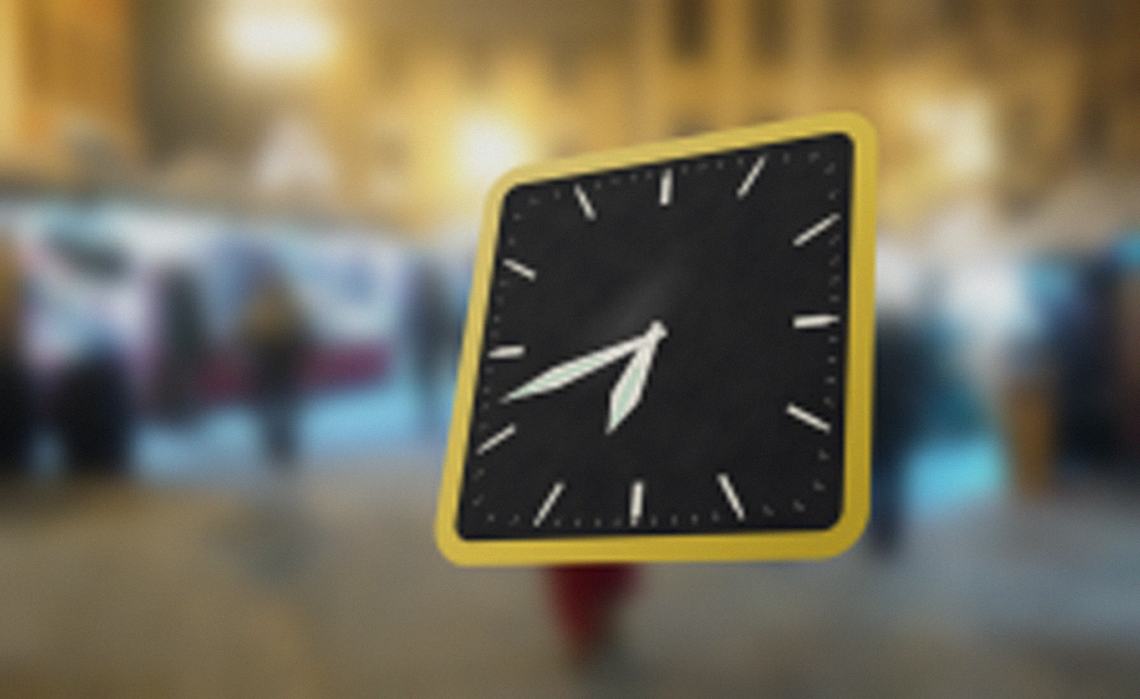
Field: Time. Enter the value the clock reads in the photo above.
6:42
